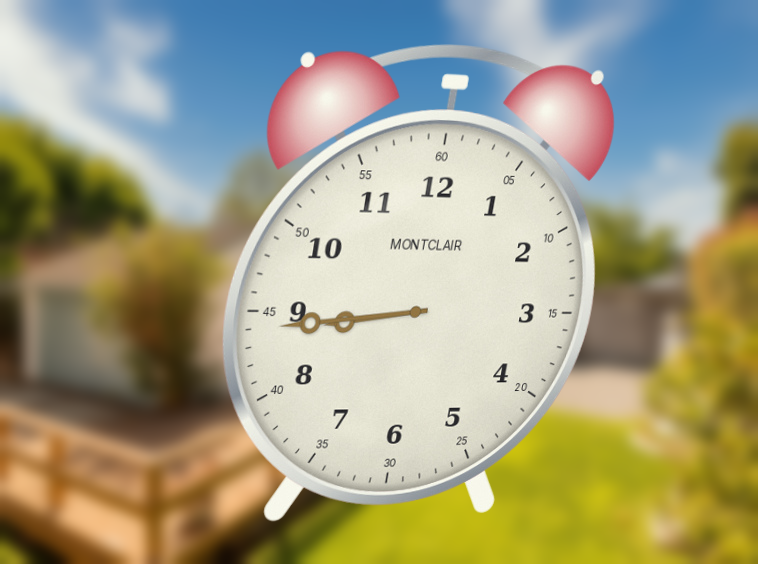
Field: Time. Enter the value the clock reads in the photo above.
8:44
